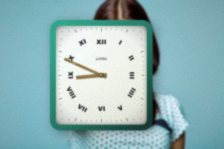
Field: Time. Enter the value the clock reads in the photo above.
8:49
